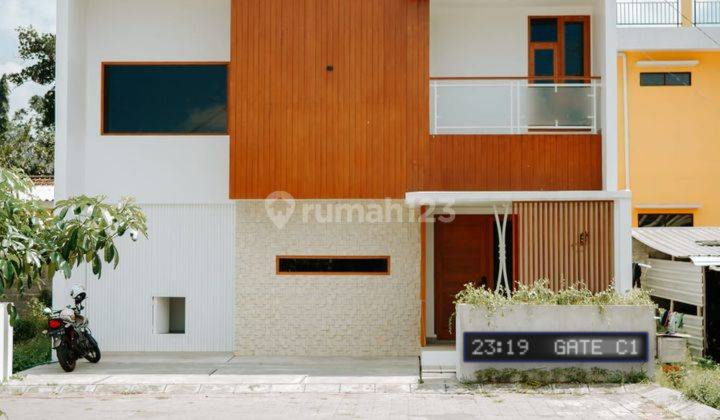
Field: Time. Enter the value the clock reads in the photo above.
23:19
